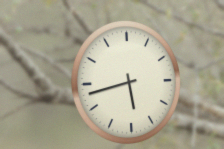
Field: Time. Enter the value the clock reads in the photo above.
5:43
